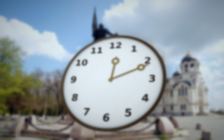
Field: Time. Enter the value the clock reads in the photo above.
12:11
